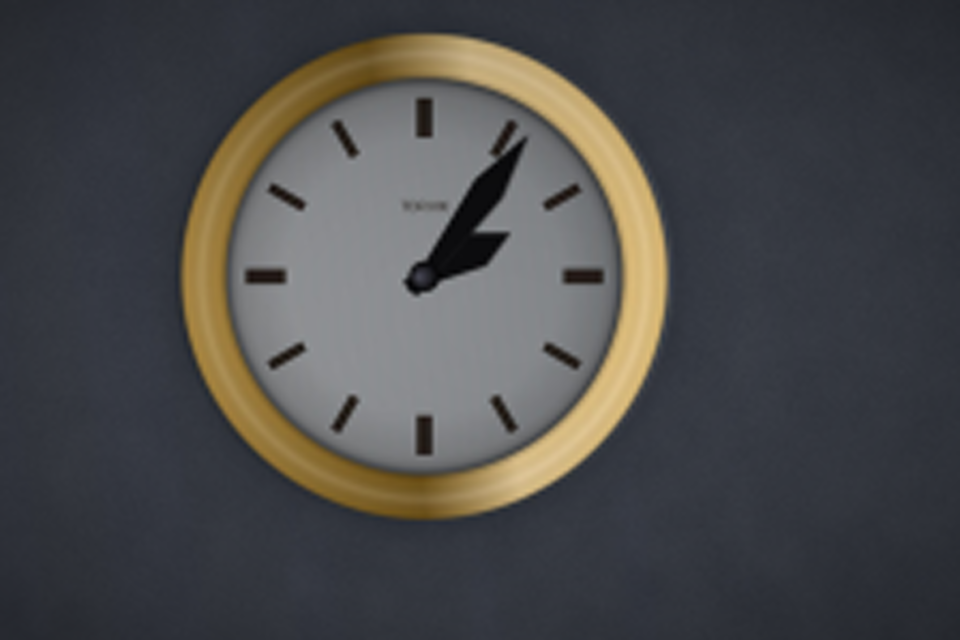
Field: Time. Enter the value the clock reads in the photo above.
2:06
